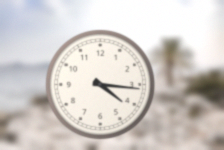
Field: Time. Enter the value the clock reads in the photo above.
4:16
